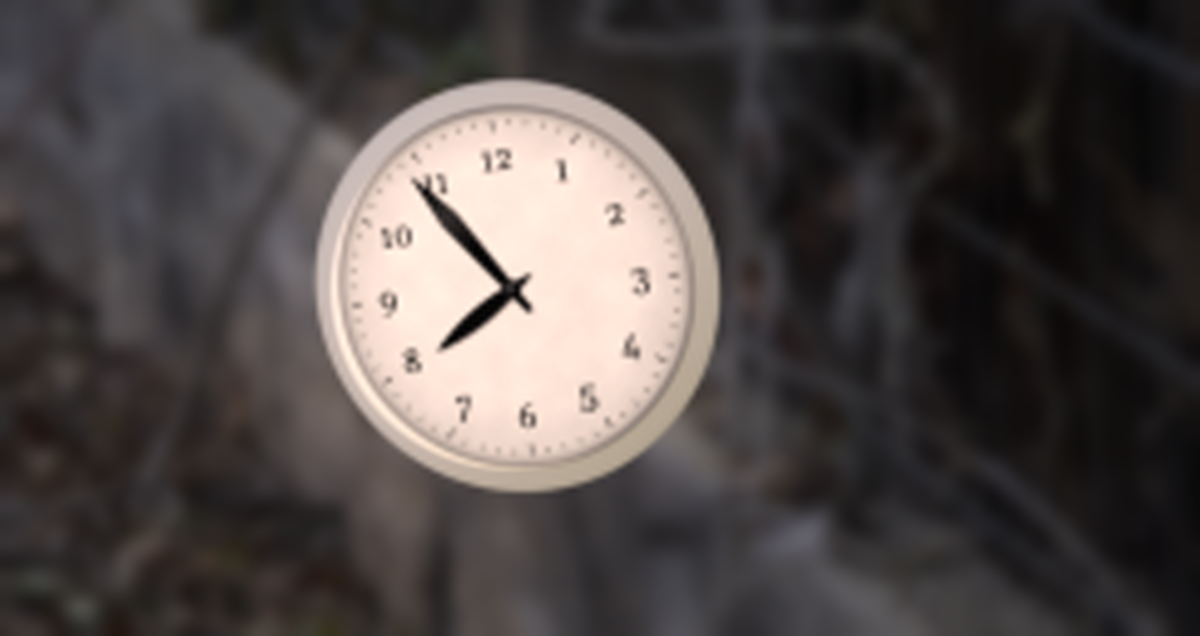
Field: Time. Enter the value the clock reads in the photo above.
7:54
